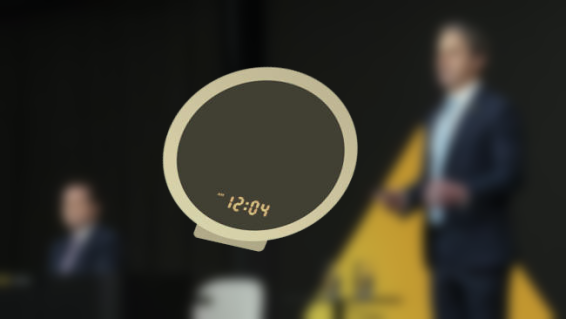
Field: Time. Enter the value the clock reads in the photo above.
12:04
